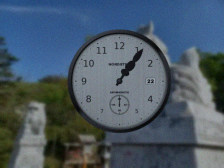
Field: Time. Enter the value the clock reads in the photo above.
1:06
